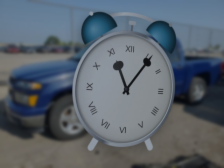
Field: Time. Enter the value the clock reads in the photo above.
11:06
